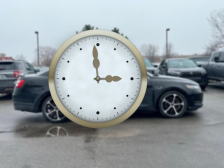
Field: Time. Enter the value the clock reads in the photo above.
2:59
